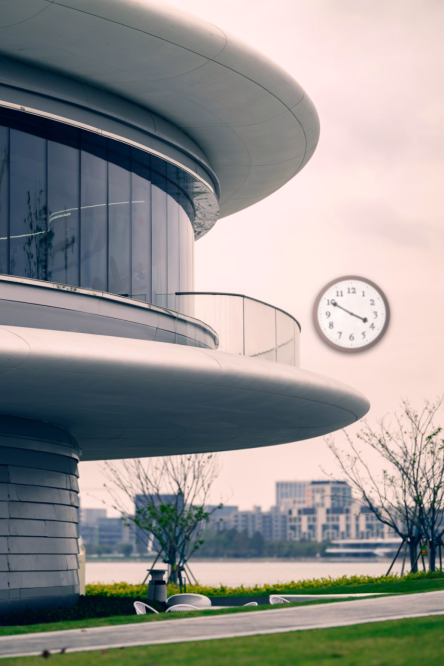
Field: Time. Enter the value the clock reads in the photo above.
3:50
